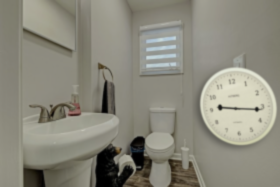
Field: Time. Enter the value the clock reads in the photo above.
9:16
